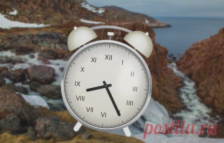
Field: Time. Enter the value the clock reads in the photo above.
8:25
